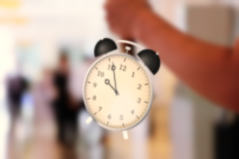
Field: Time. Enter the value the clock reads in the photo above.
9:56
